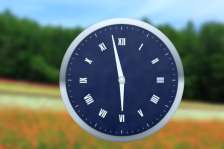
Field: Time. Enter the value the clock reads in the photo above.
5:58
